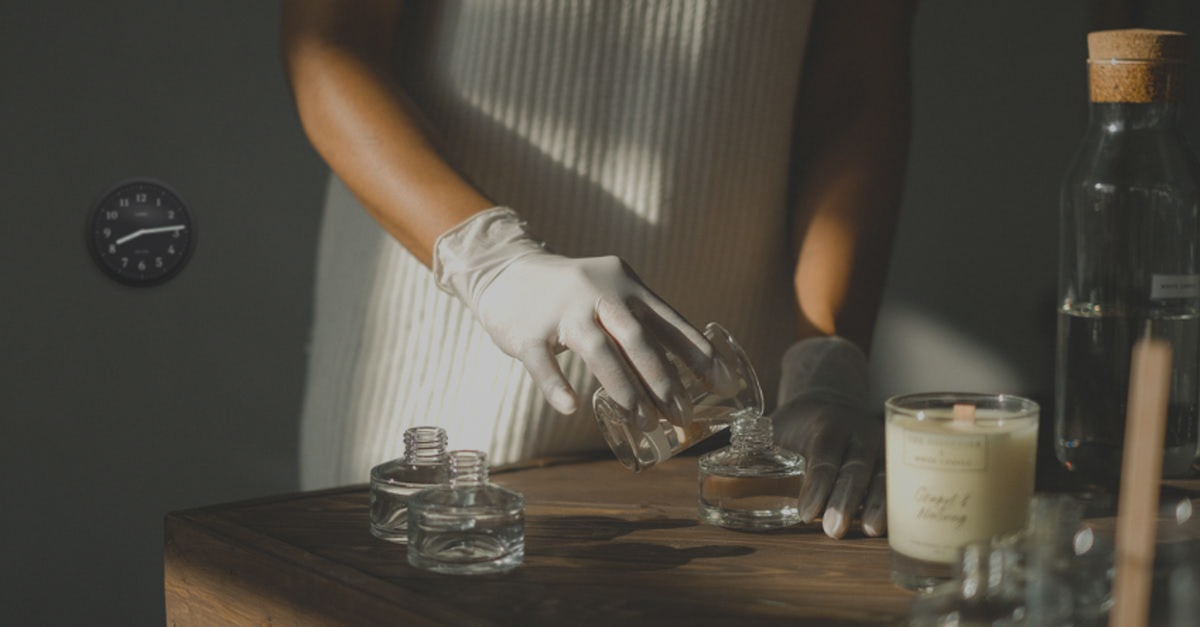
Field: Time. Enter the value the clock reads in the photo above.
8:14
